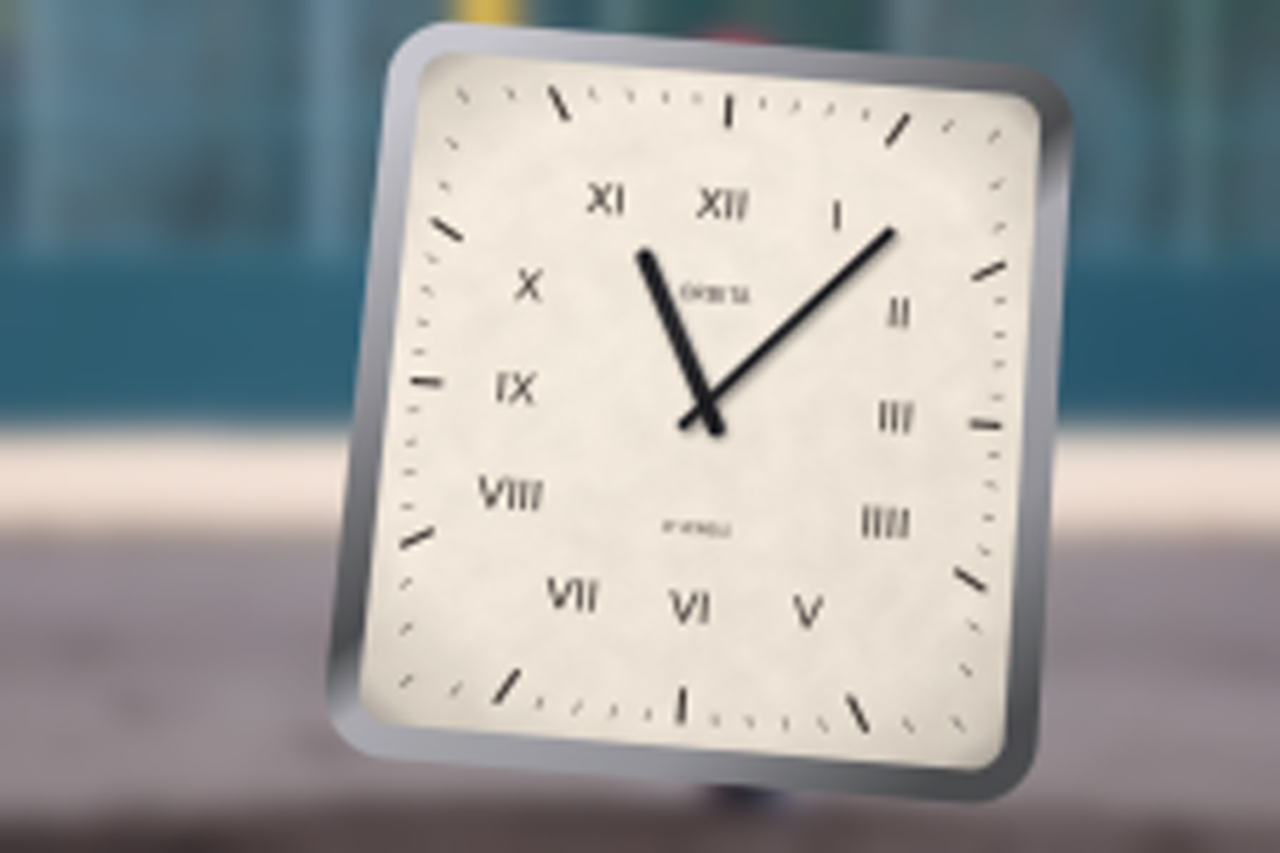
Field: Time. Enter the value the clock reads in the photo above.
11:07
